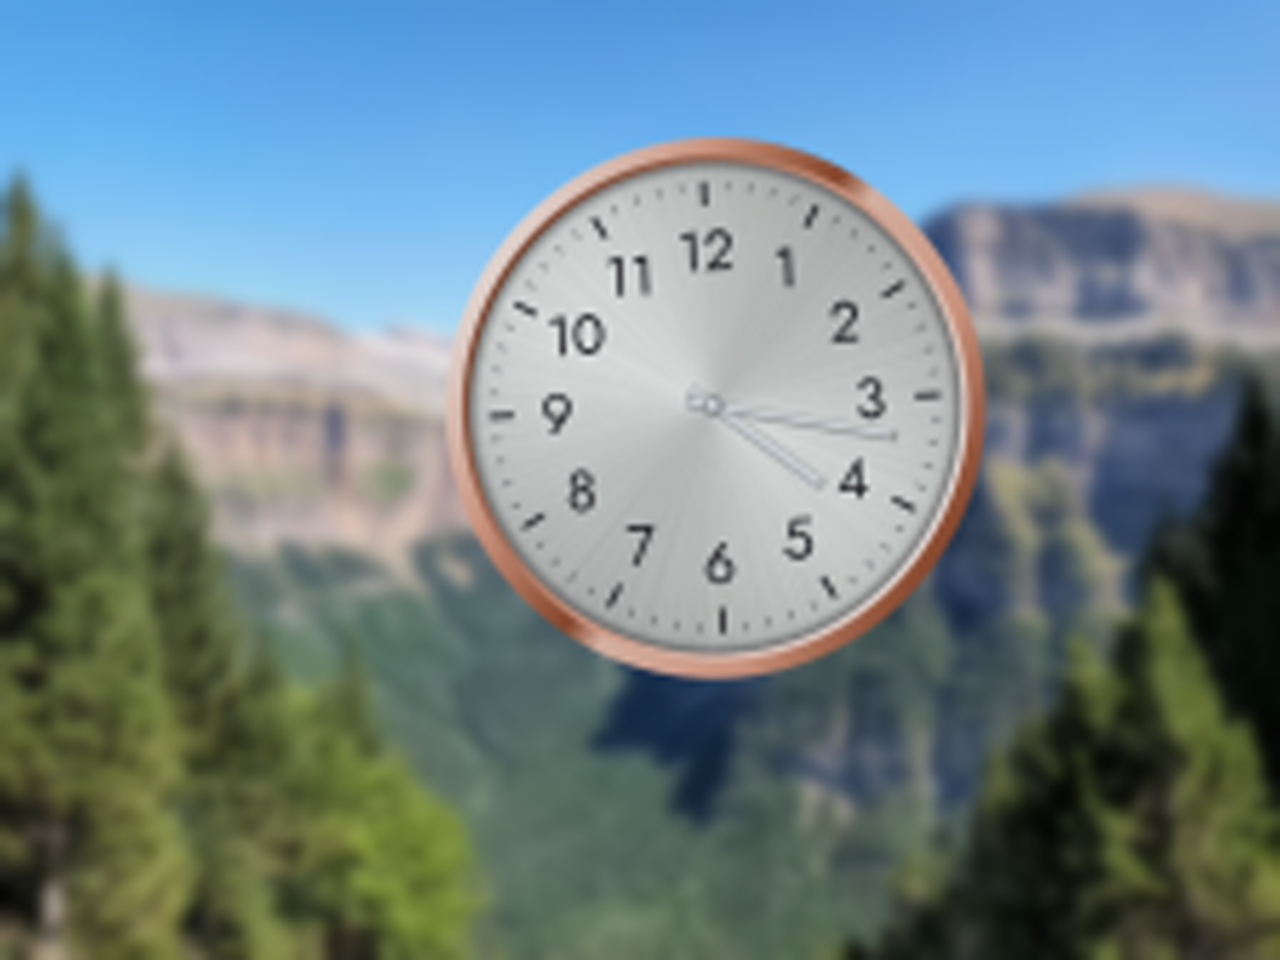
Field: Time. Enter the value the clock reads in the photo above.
4:17
